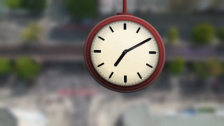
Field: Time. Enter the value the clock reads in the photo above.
7:10
